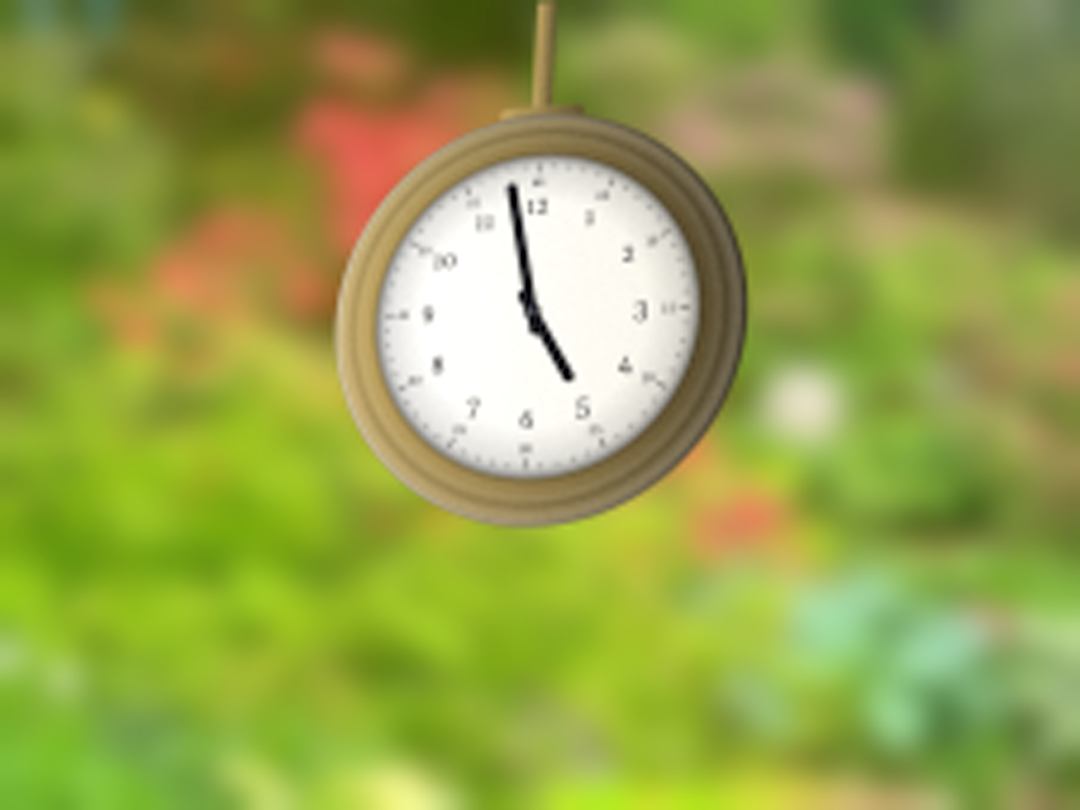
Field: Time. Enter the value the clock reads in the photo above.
4:58
